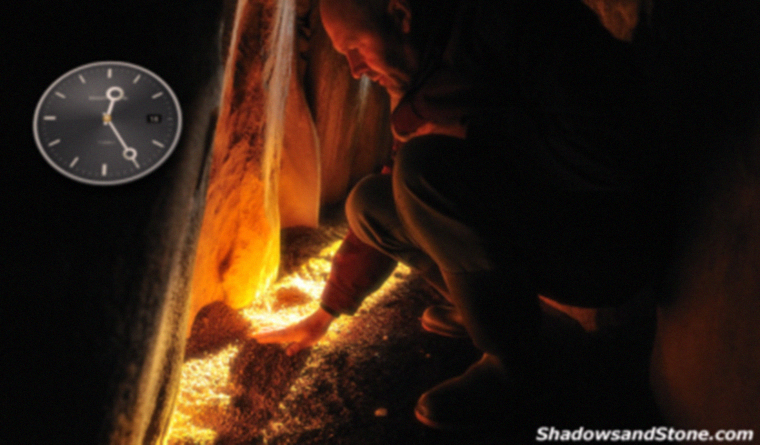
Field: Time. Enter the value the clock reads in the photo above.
12:25
